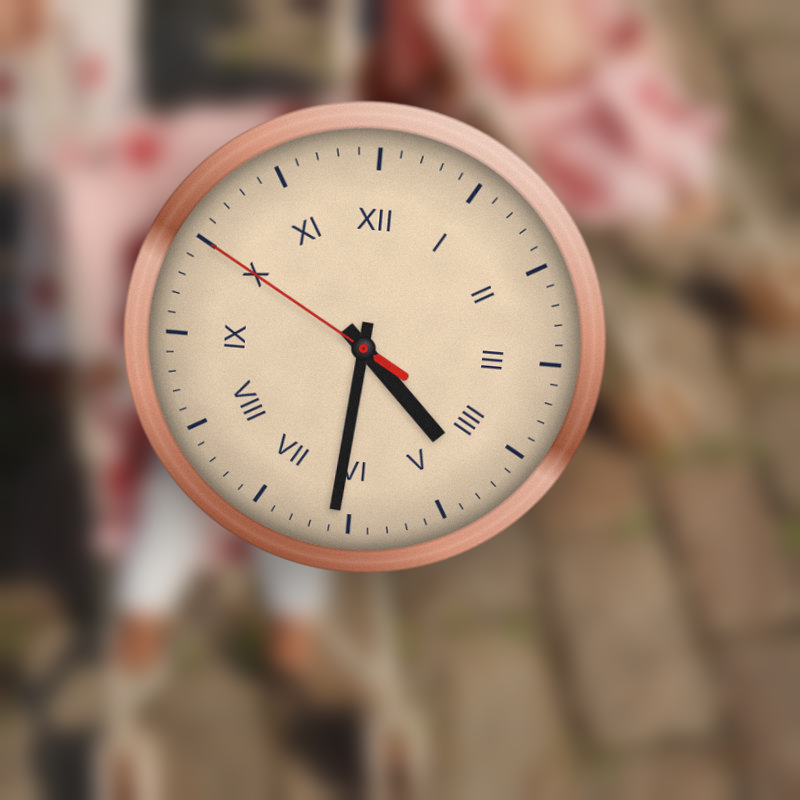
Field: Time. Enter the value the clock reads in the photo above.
4:30:50
